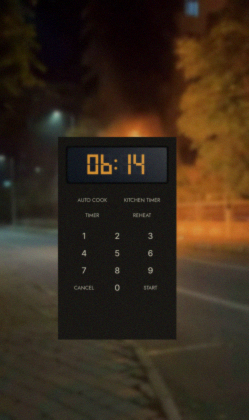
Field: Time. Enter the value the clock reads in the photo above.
6:14
